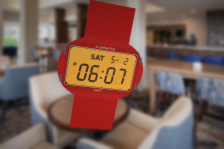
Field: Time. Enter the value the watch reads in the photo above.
6:07
